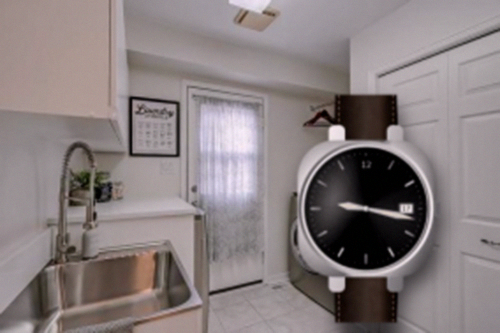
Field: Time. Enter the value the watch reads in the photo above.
9:17
